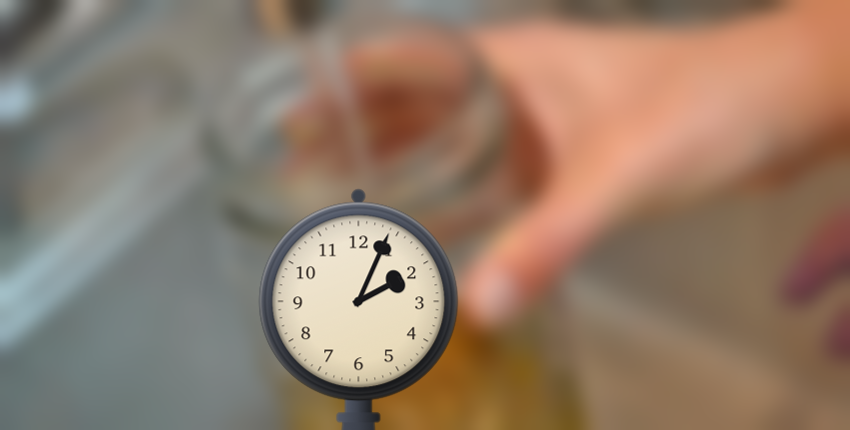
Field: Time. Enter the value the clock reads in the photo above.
2:04
